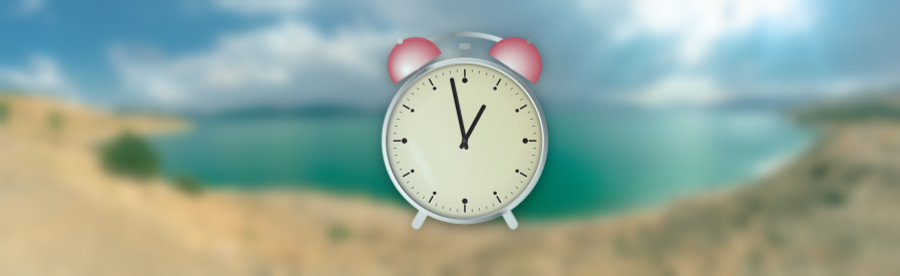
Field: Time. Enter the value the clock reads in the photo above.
12:58
